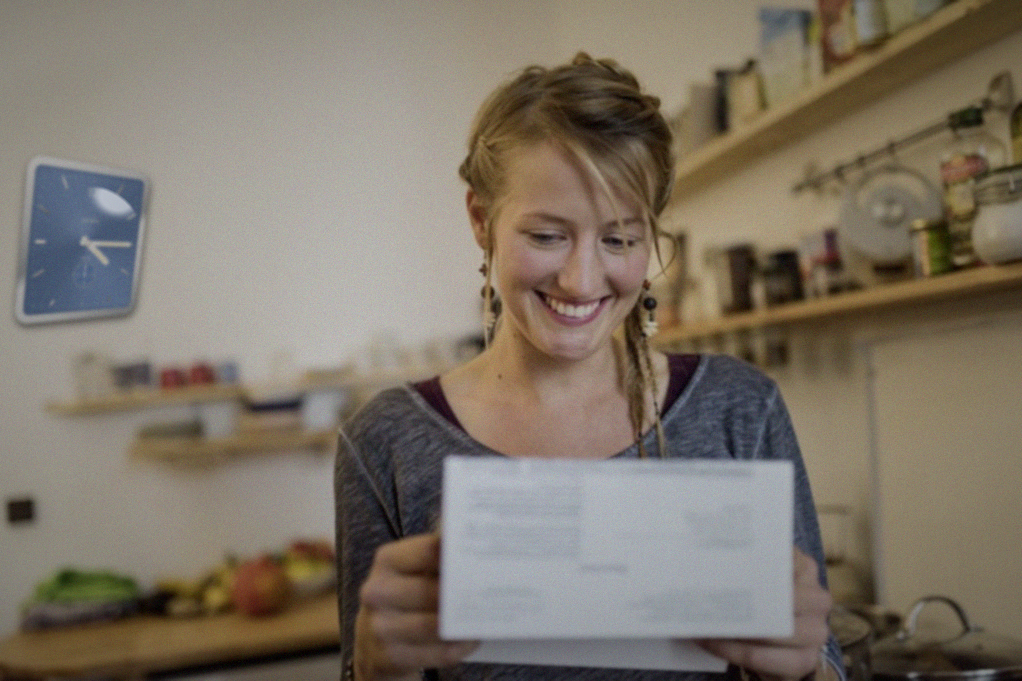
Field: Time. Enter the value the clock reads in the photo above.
4:15
